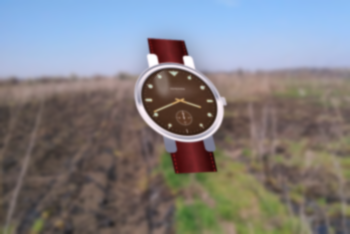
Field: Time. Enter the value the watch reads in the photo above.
3:41
